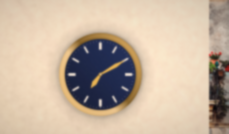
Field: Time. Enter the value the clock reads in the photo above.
7:10
